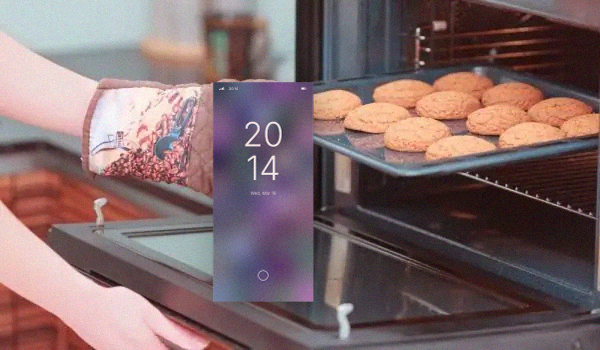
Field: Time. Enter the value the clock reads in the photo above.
20:14
